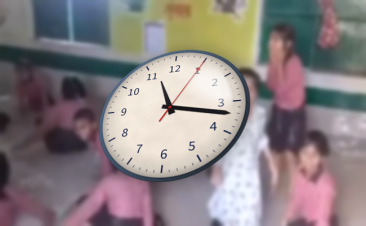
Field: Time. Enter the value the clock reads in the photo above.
11:17:05
